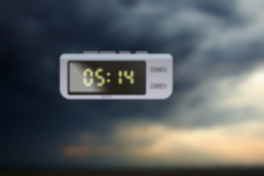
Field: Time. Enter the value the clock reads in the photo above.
5:14
